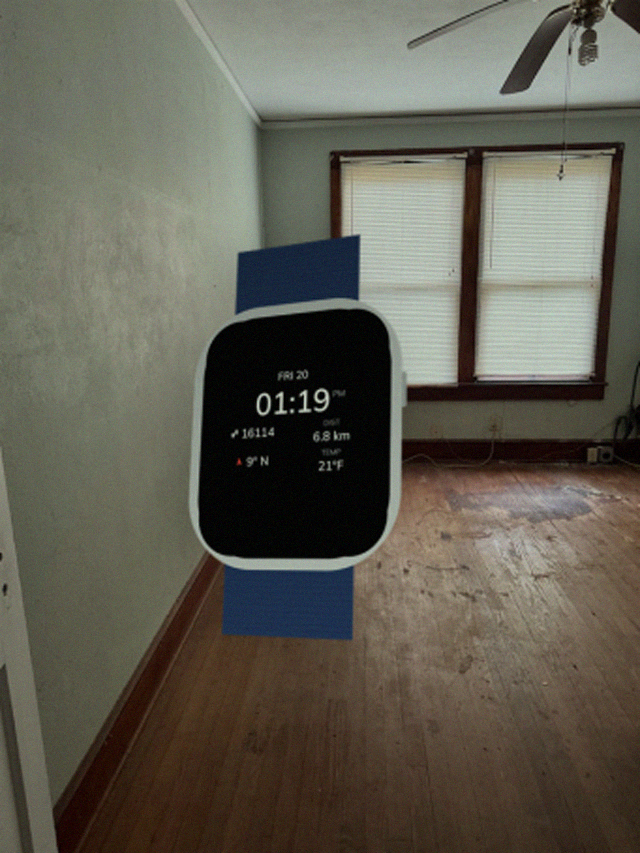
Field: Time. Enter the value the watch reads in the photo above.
1:19
